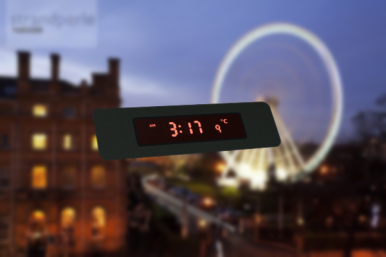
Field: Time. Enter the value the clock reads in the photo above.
3:17
